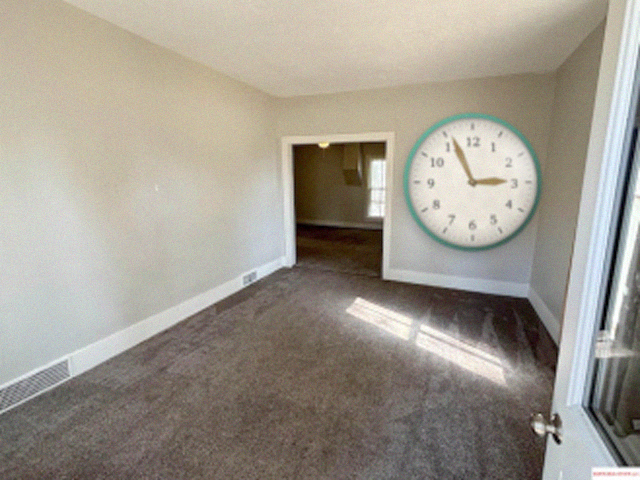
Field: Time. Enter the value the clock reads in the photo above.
2:56
